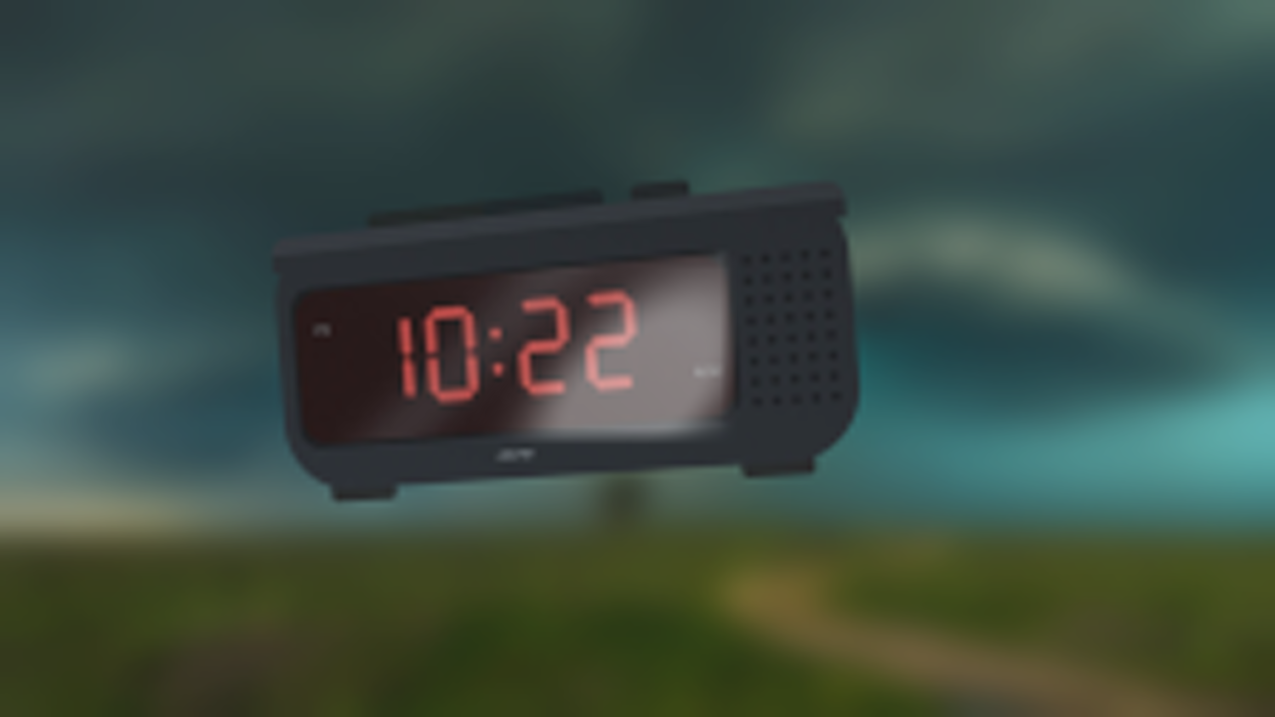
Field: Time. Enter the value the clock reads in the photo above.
10:22
